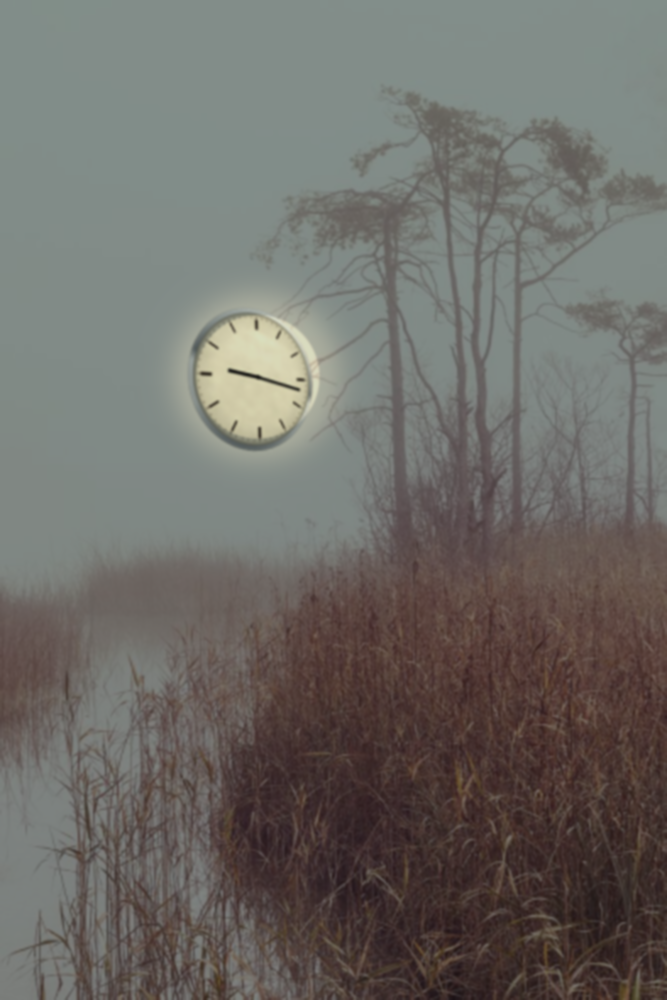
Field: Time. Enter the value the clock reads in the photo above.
9:17
